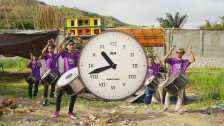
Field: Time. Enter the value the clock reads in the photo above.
10:42
